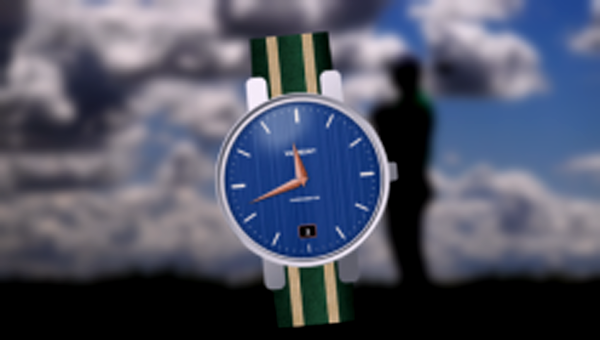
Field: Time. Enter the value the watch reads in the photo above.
11:42
